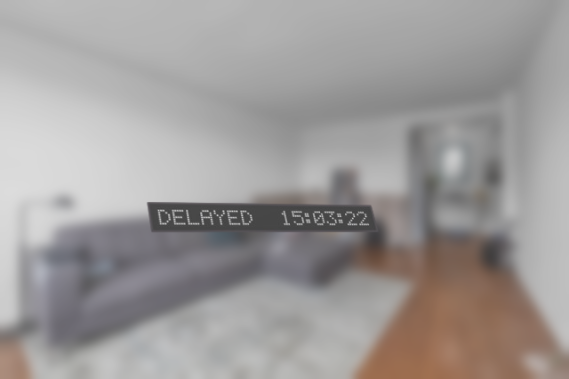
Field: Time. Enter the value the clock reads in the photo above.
15:03:22
